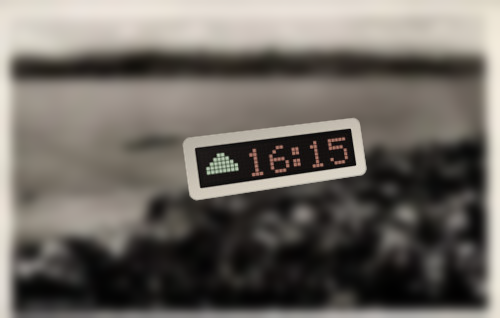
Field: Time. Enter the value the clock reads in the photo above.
16:15
